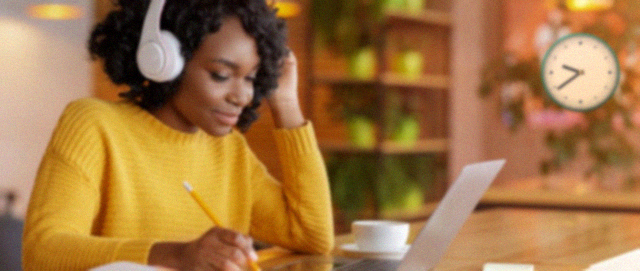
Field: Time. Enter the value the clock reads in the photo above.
9:39
